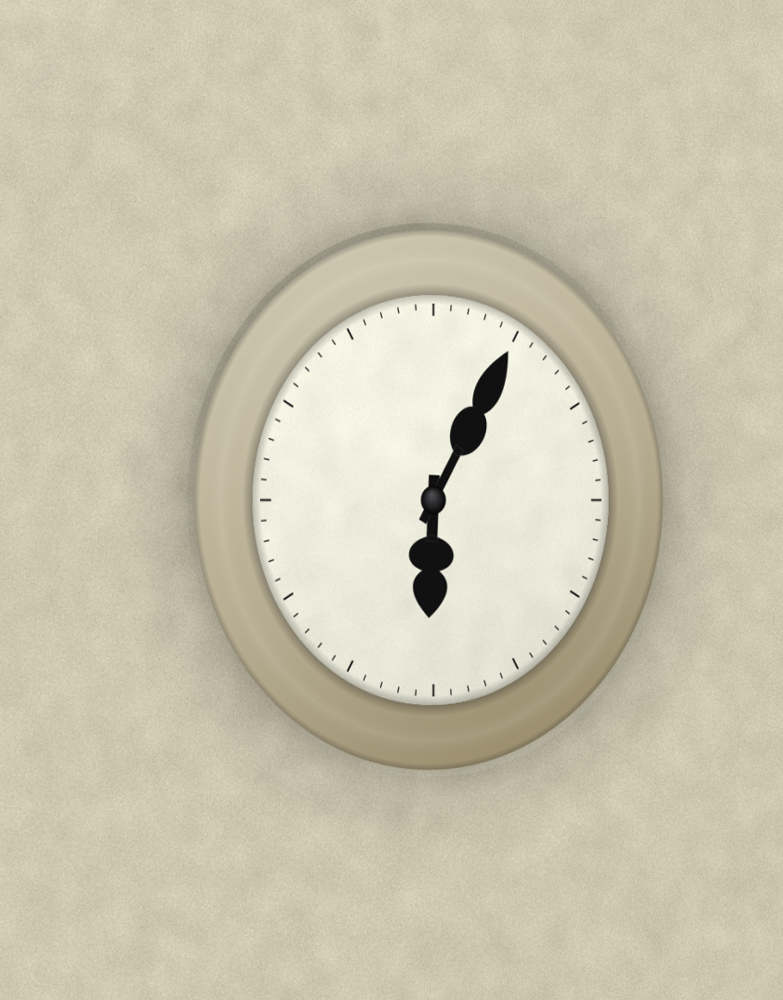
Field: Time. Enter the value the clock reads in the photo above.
6:05
